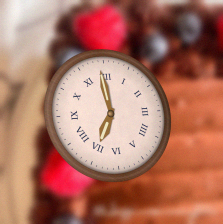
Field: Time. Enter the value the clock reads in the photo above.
6:59
